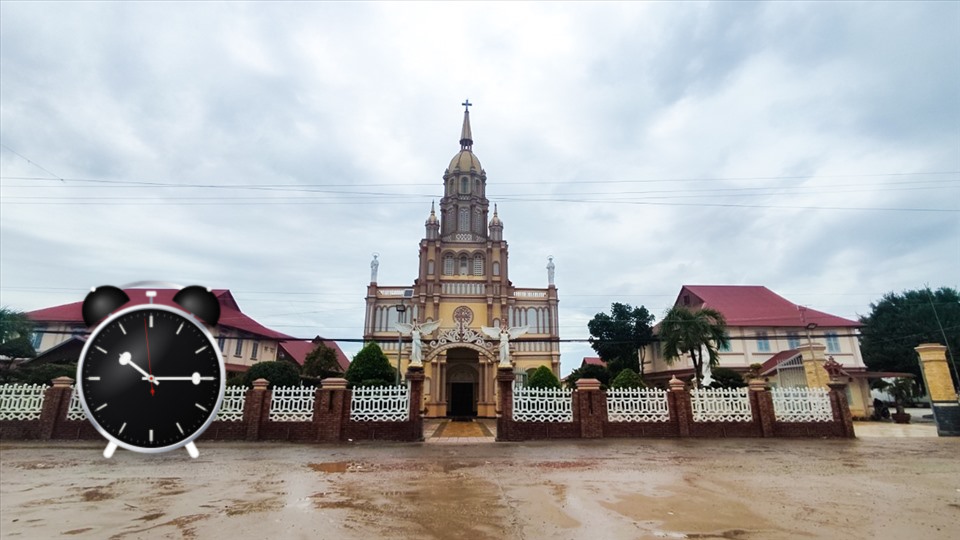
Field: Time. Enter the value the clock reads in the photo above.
10:14:59
